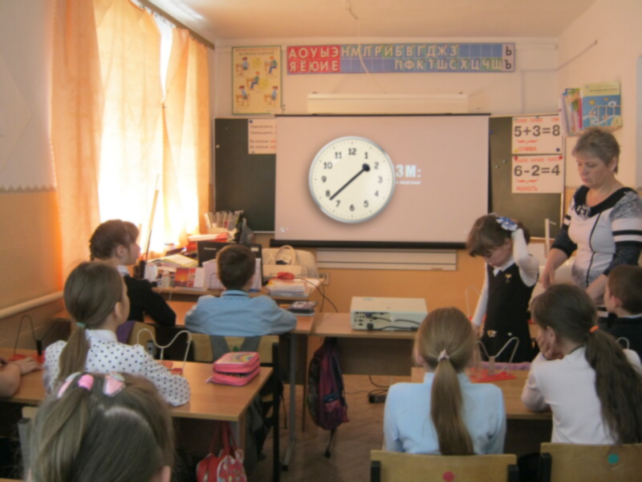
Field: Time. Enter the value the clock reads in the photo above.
1:38
